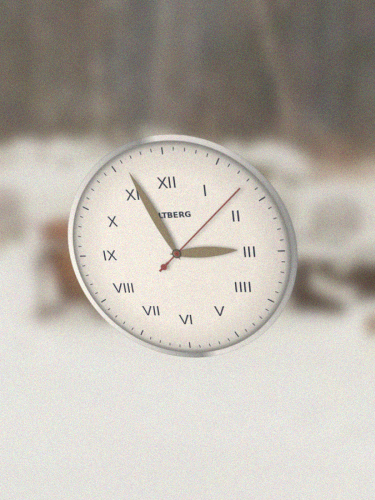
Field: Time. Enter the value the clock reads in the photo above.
2:56:08
